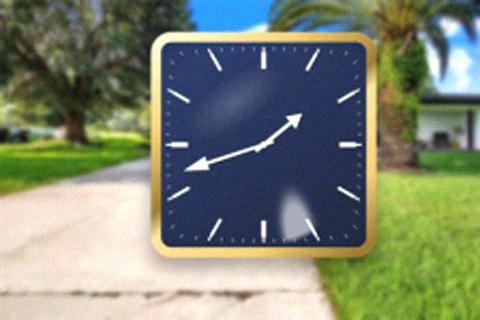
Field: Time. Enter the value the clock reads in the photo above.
1:42
